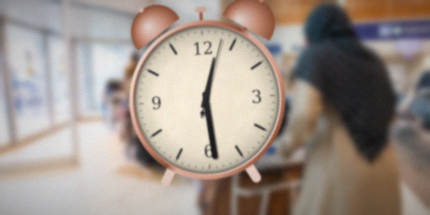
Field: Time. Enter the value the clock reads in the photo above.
12:29:03
